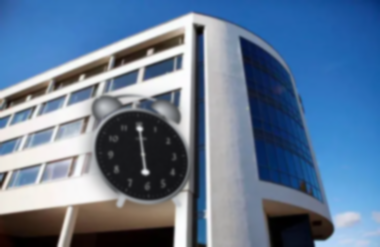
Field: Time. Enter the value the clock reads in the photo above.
6:00
